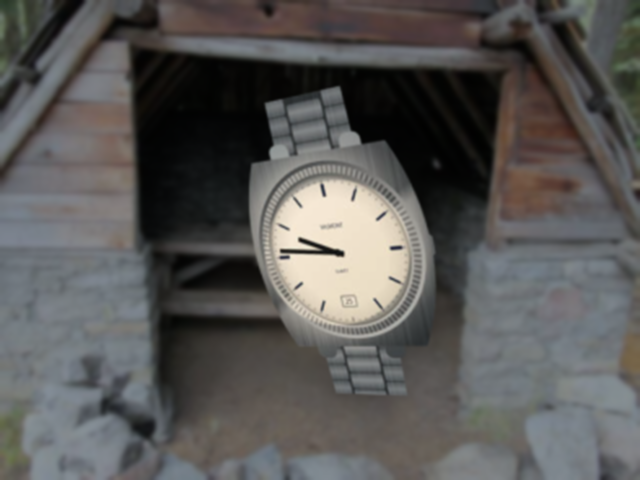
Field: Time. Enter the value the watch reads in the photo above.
9:46
